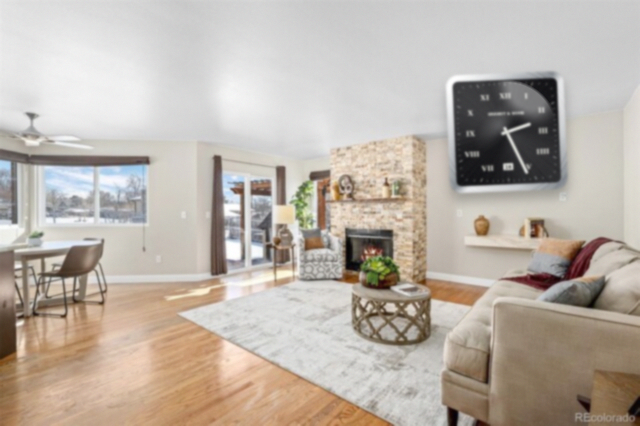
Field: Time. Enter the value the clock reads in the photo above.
2:26
